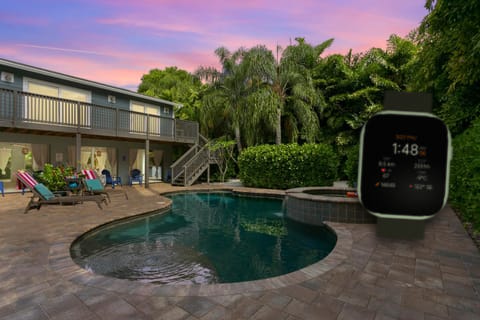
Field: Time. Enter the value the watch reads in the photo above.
1:48
